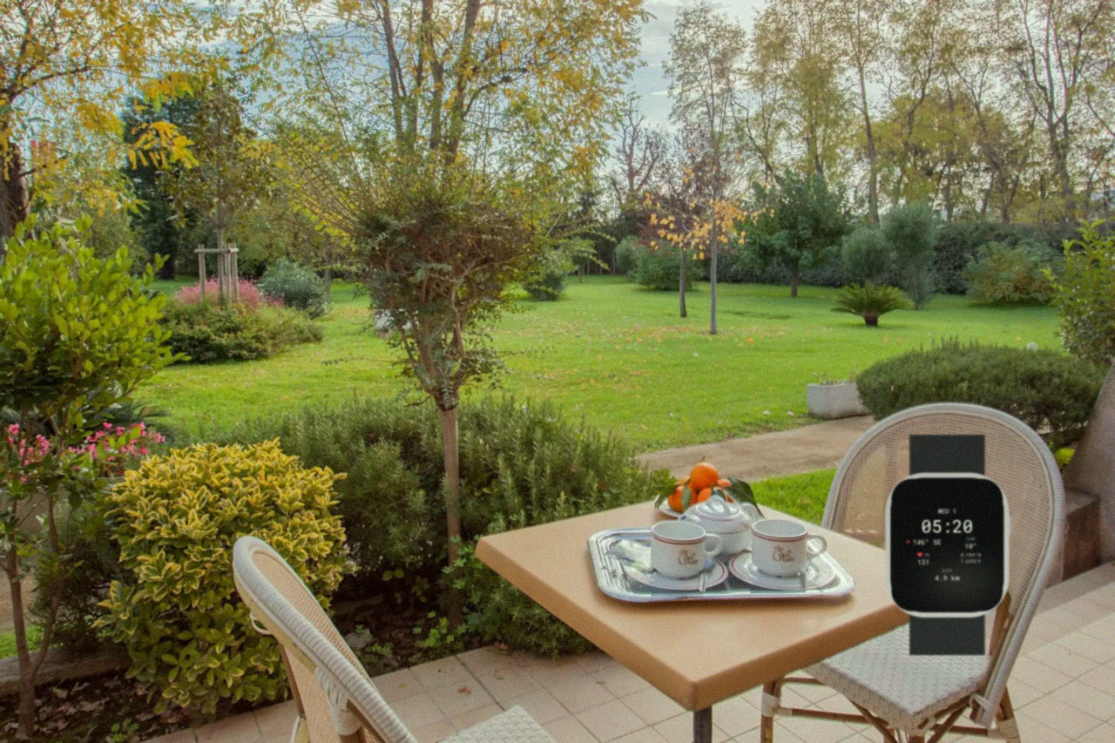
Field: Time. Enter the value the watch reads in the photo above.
5:20
